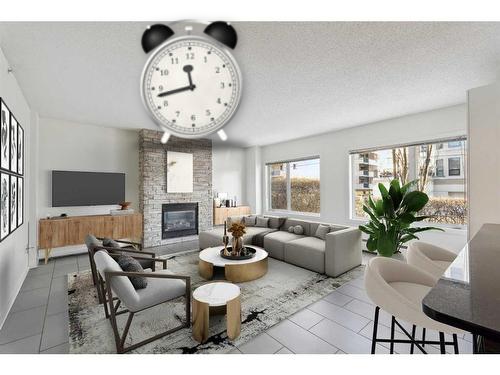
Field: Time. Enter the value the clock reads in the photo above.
11:43
